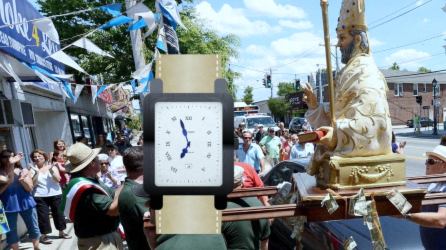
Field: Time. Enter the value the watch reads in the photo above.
6:57
